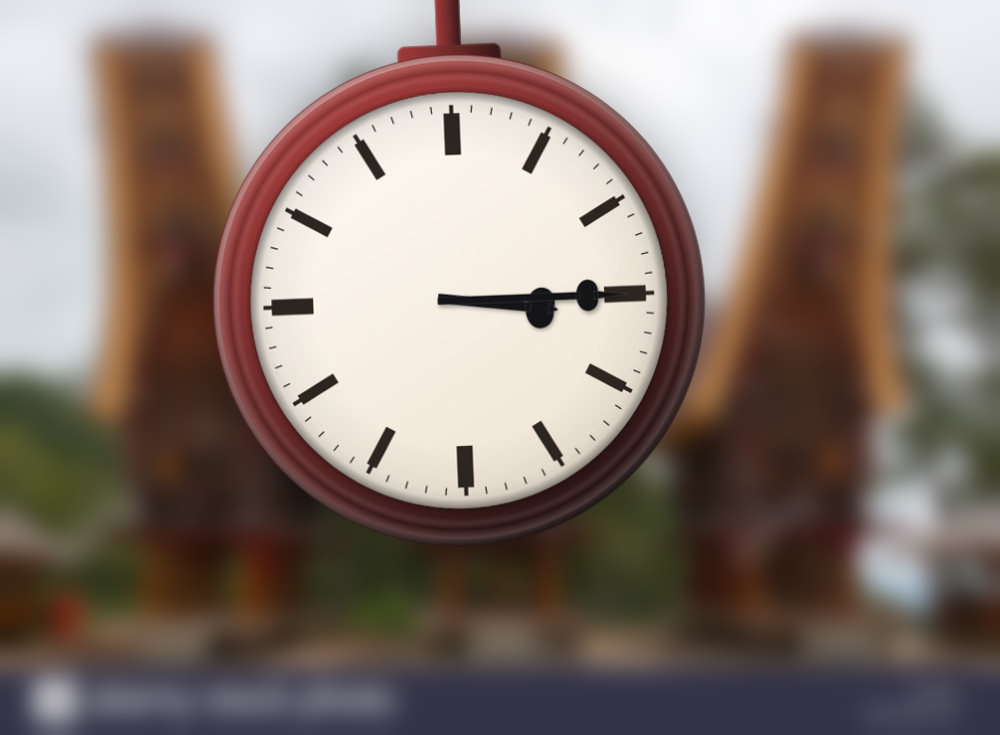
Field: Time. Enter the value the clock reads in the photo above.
3:15
